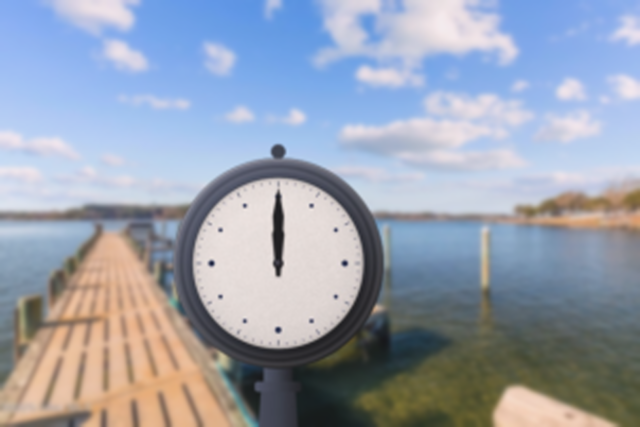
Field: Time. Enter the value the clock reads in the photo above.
12:00
